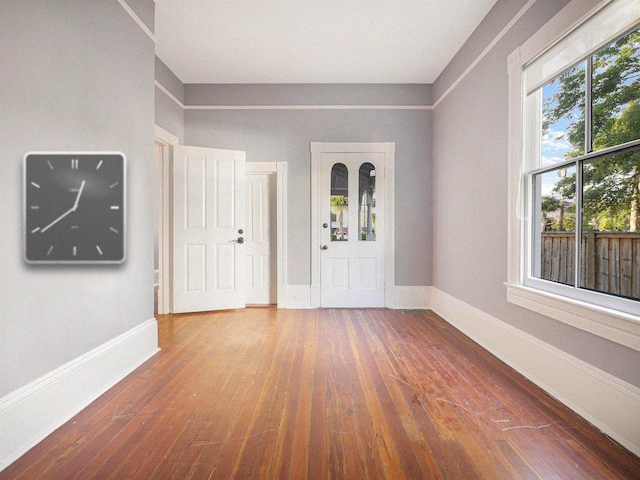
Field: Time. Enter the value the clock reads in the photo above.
12:39
